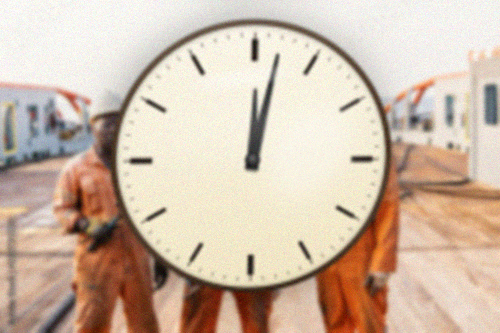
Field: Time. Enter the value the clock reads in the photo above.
12:02
